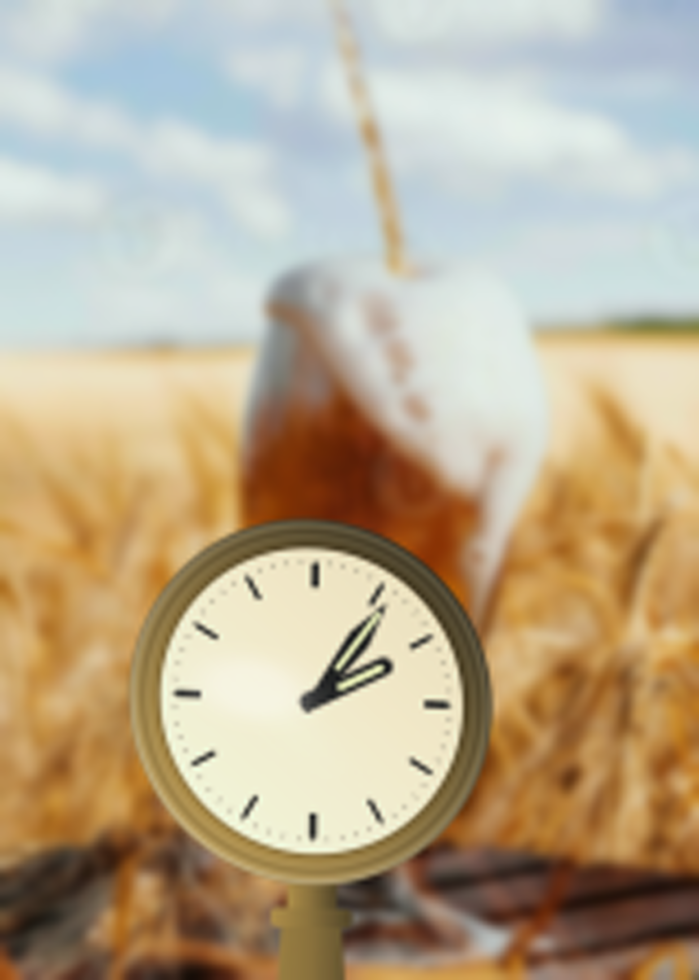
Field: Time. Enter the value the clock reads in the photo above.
2:06
